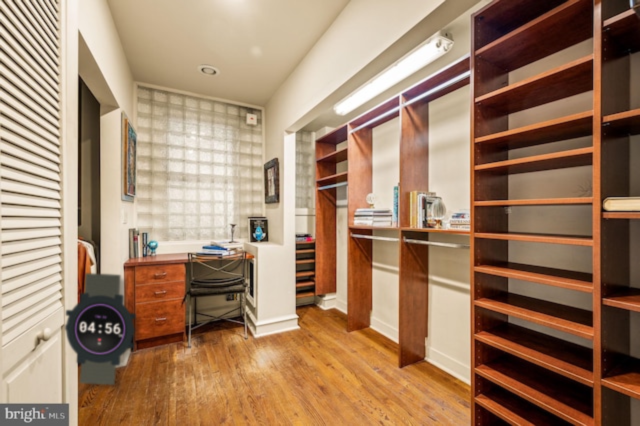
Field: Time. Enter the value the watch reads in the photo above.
4:56
